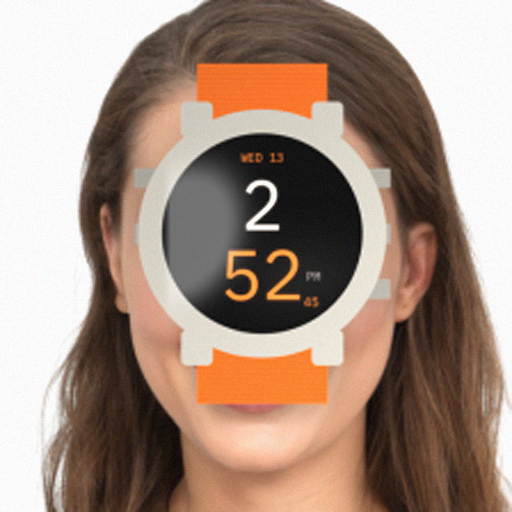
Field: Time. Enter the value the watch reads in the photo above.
2:52
